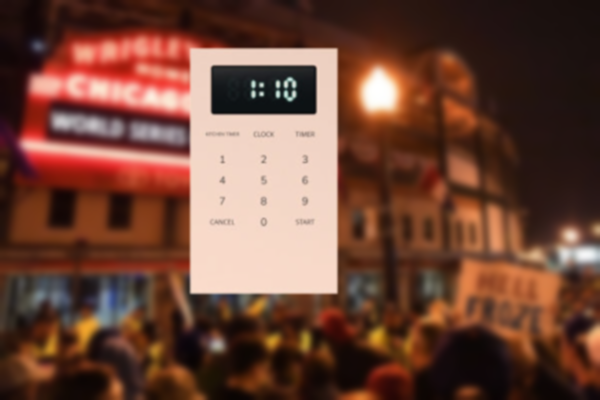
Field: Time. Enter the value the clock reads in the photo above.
1:10
